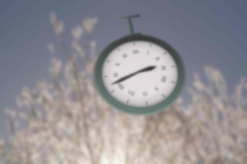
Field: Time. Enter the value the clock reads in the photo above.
2:42
